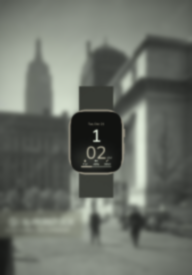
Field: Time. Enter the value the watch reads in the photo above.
1:02
